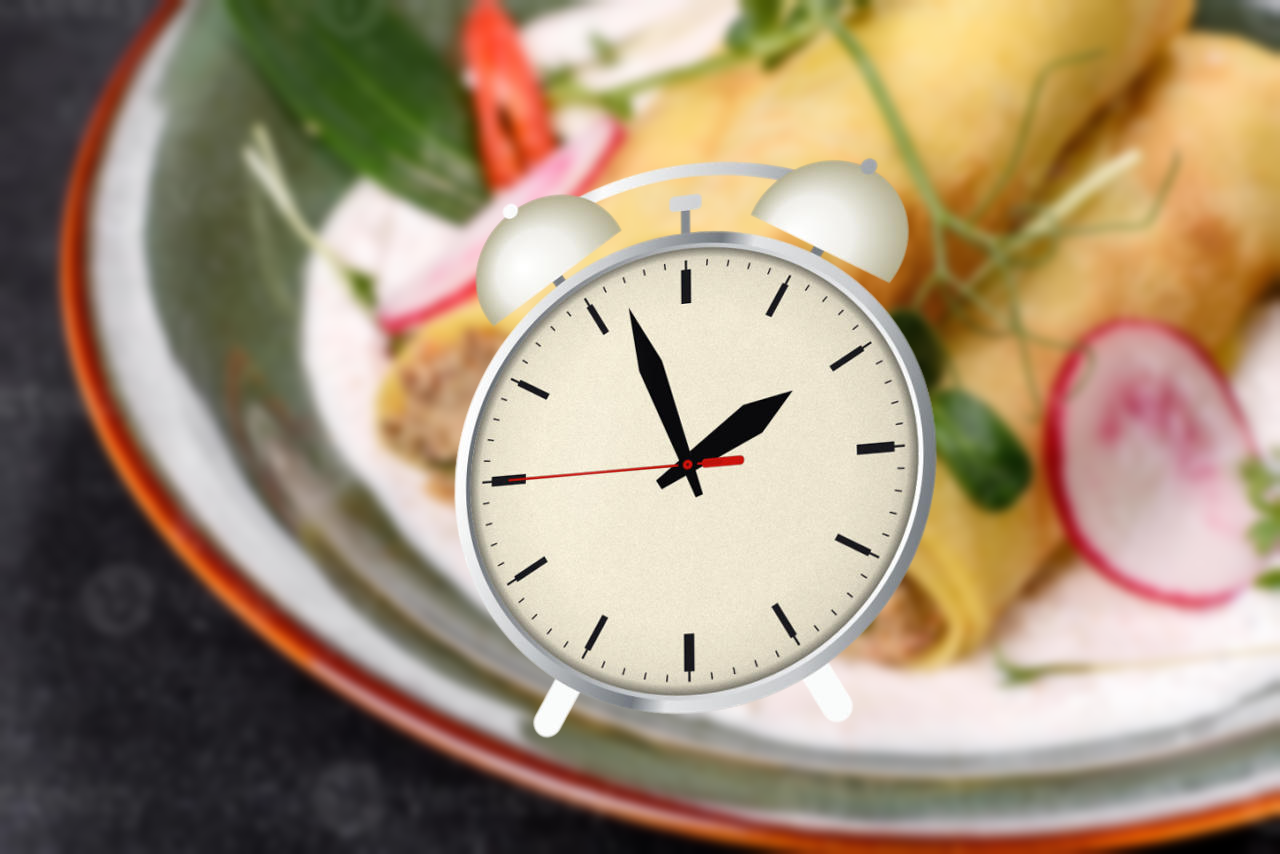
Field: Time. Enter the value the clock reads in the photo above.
1:56:45
